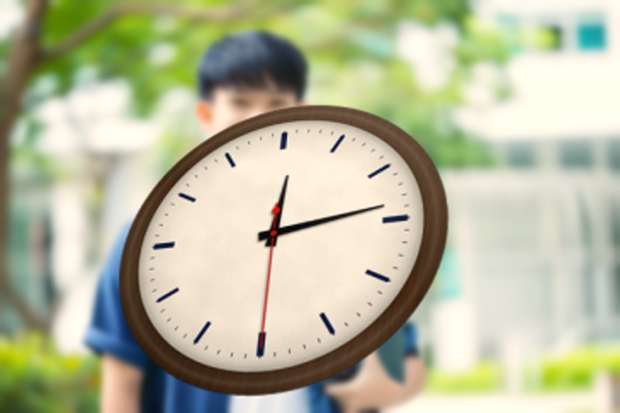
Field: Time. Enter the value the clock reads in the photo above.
12:13:30
